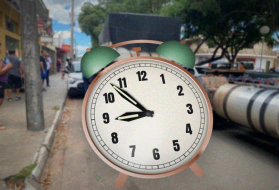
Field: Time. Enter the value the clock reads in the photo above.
8:53
